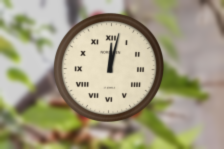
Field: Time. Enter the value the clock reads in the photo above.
12:02
